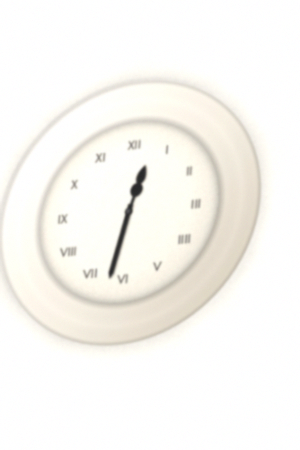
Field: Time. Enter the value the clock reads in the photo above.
12:32
